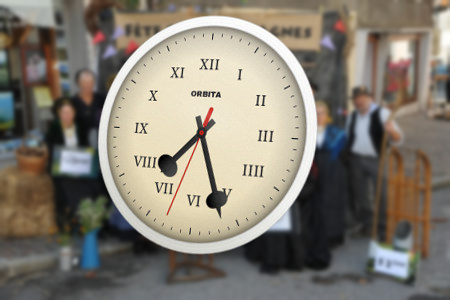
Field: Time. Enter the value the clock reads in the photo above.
7:26:33
